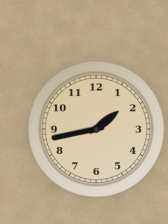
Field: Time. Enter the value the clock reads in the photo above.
1:43
